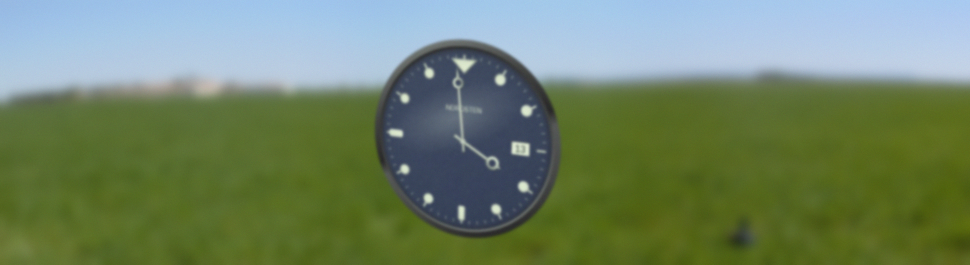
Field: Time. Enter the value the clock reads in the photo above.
3:59
